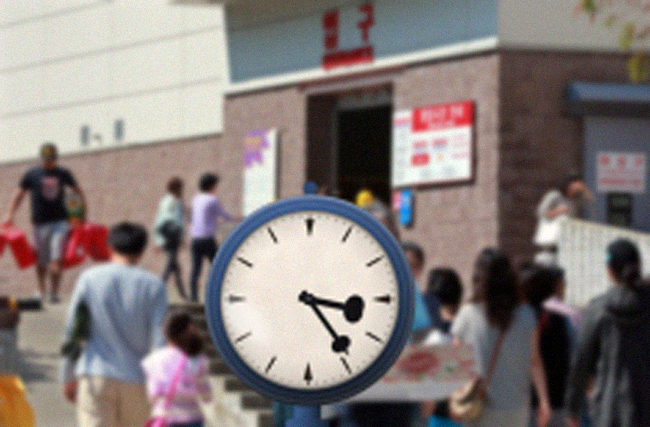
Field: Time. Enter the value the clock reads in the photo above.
3:24
